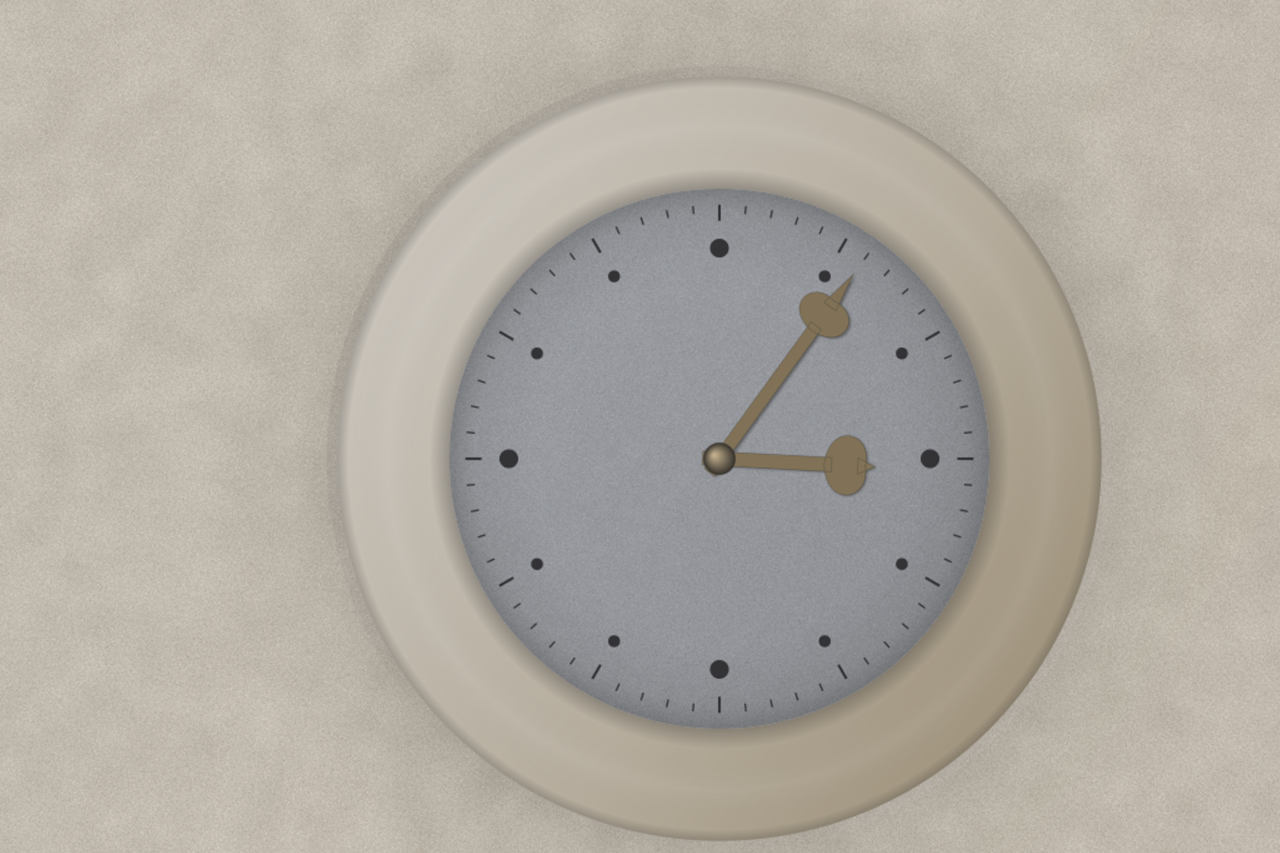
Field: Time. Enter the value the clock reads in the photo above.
3:06
